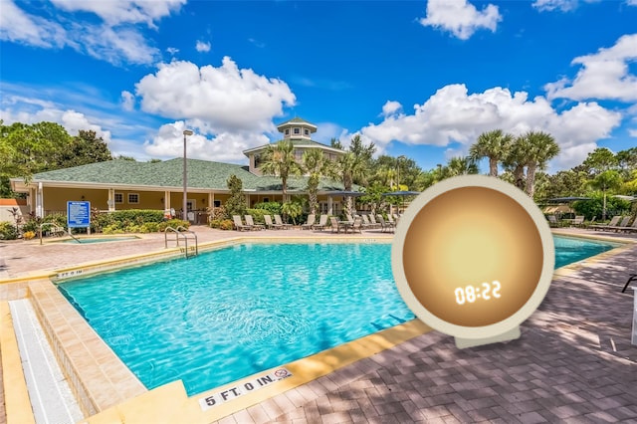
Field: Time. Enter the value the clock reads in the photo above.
8:22
